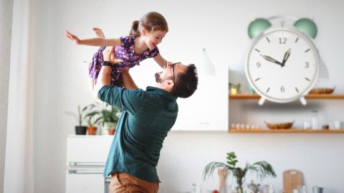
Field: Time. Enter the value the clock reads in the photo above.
12:49
